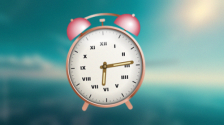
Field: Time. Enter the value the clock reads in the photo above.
6:14
